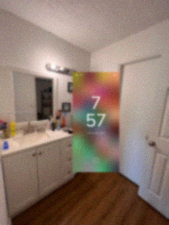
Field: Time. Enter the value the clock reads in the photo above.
7:57
